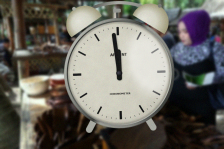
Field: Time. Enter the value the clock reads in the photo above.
11:59
